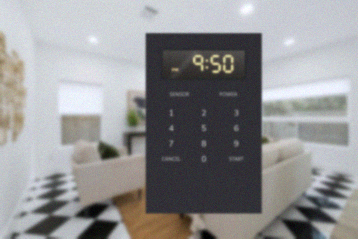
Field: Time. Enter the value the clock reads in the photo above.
9:50
